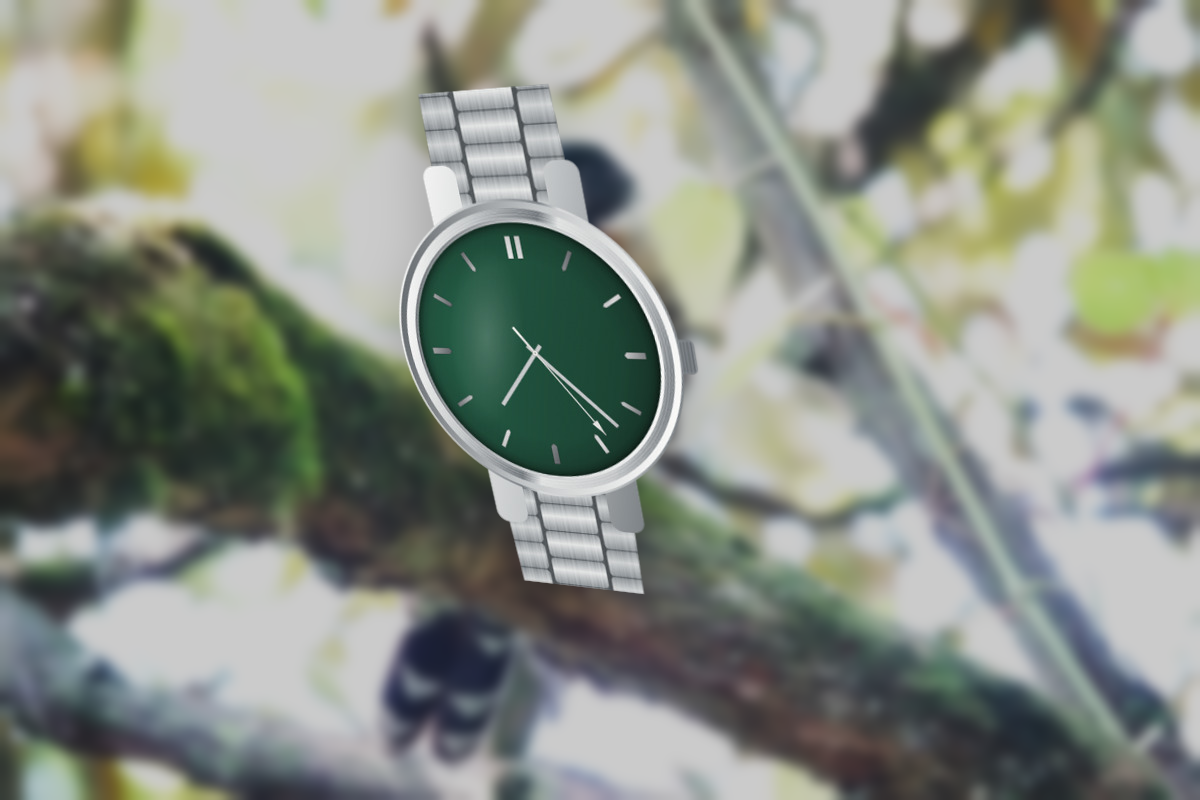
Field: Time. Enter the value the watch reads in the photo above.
7:22:24
